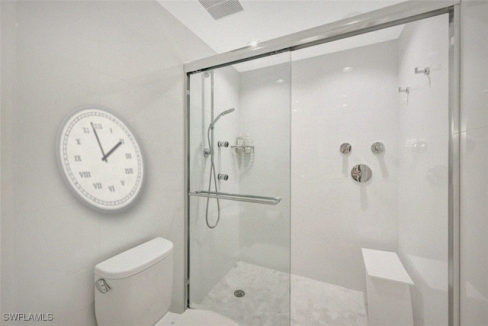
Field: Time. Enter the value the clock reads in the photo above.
1:58
